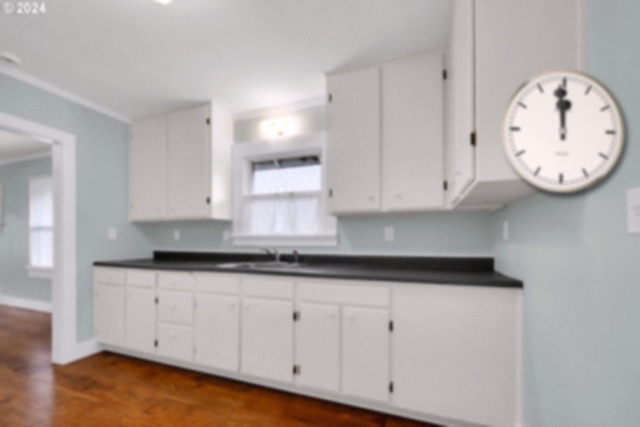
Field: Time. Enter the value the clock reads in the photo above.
11:59
